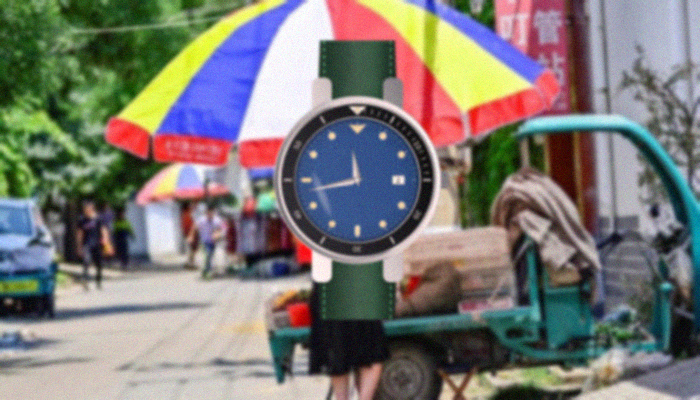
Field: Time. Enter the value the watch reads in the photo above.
11:43
